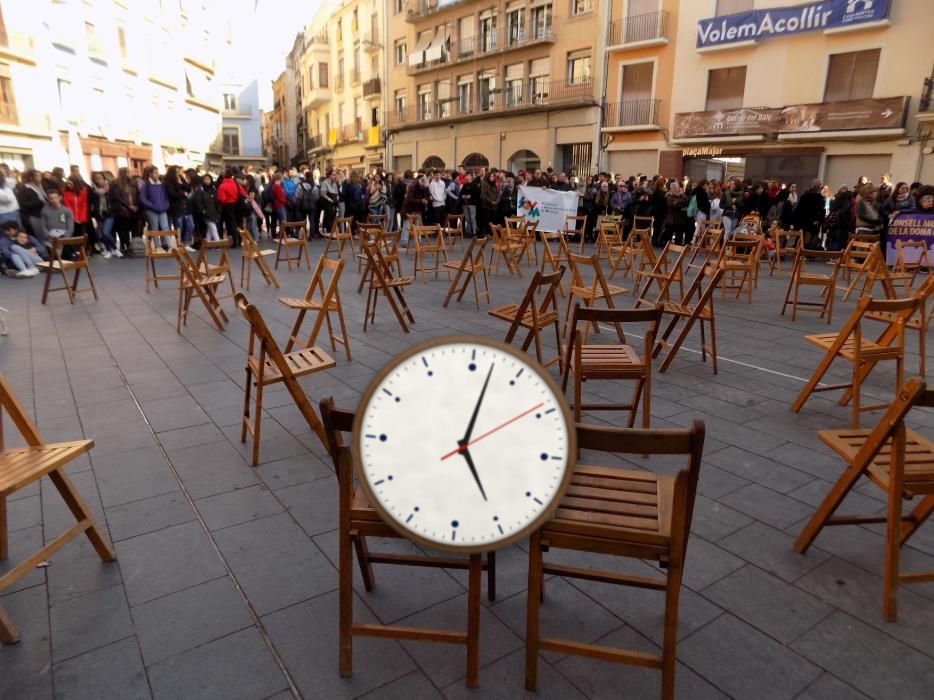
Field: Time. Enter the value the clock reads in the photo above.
5:02:09
